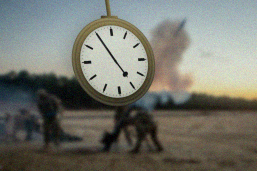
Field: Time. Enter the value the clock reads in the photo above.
4:55
